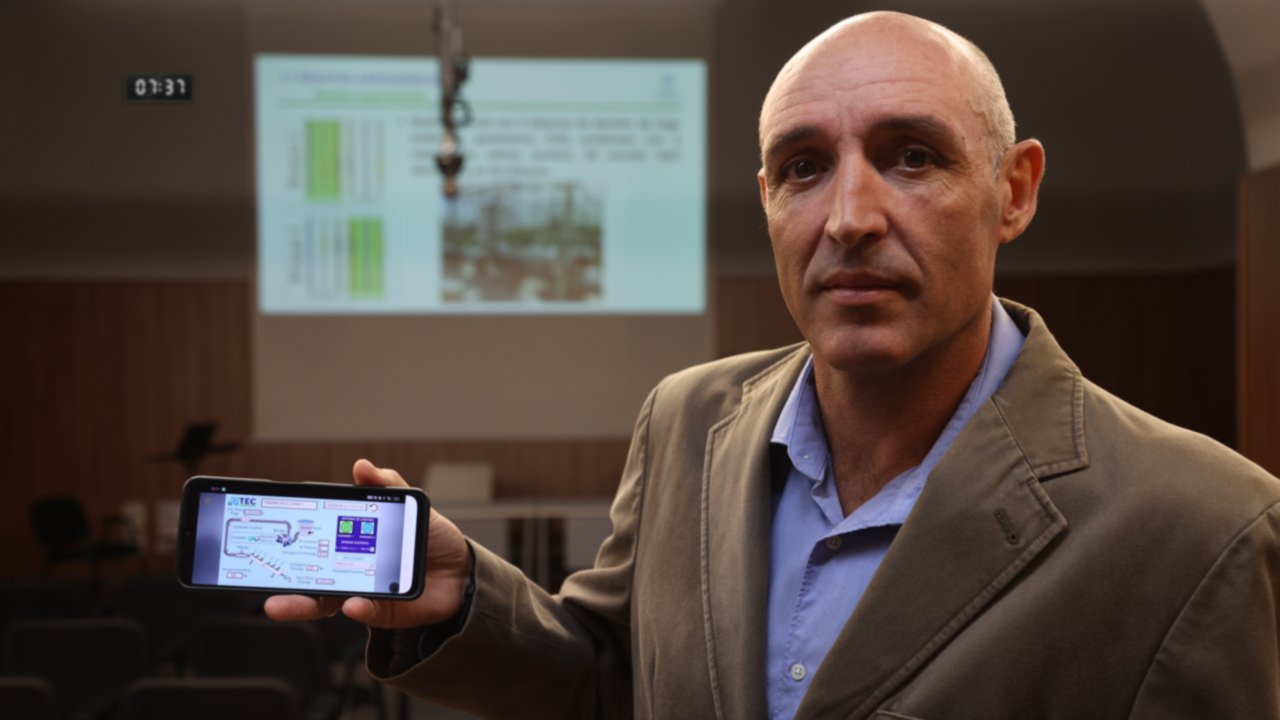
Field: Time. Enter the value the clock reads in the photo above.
7:37
